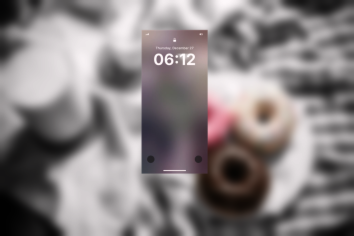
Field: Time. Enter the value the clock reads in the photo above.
6:12
